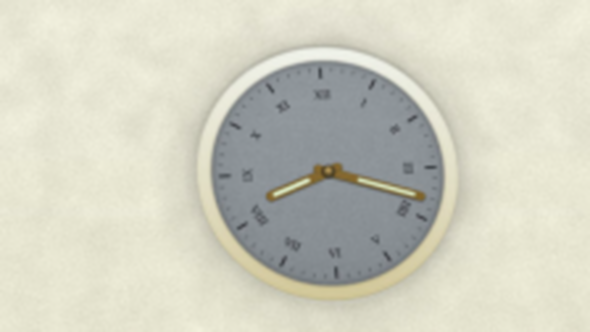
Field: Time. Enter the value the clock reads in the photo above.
8:18
